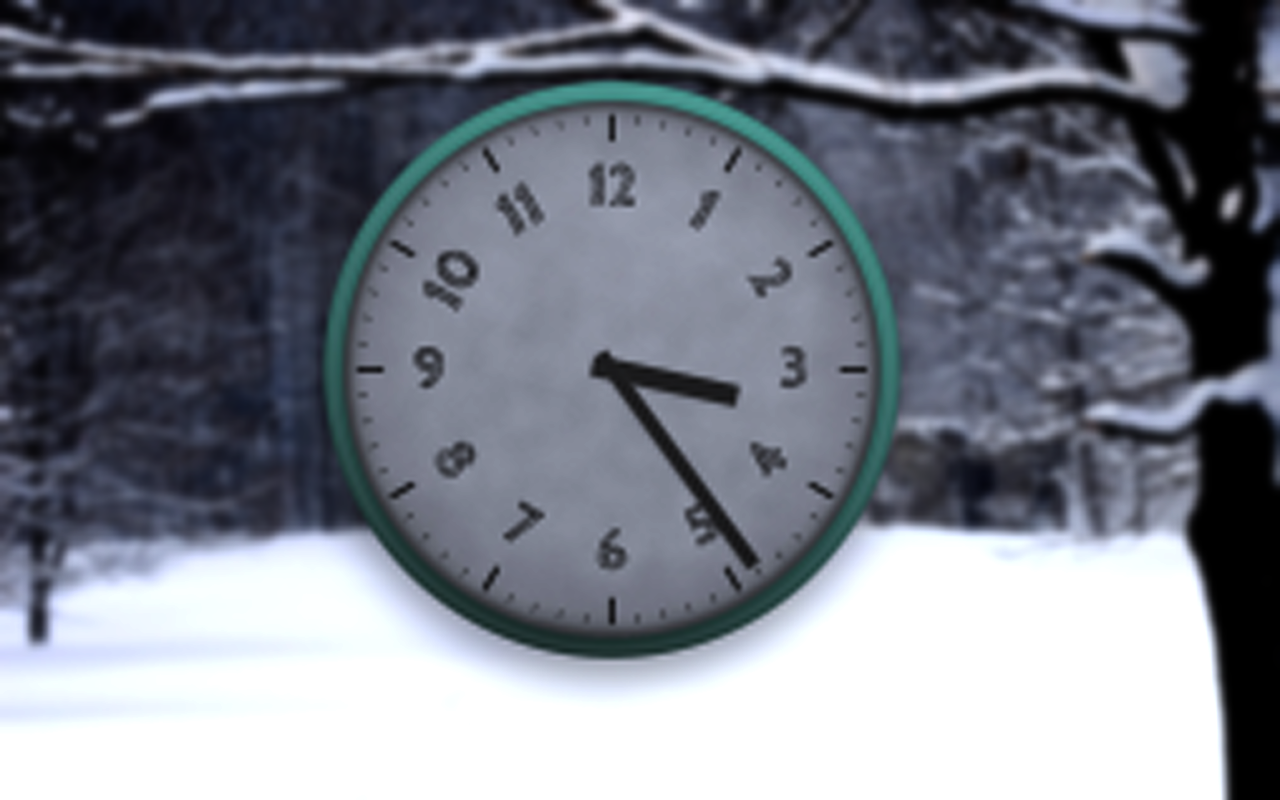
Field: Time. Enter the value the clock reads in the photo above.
3:24
